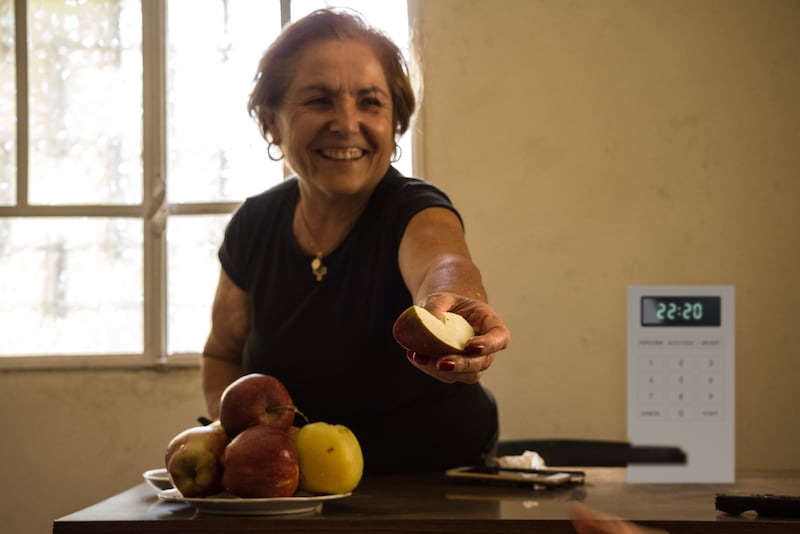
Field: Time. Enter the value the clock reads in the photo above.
22:20
